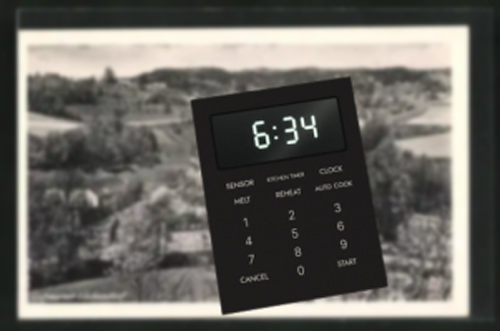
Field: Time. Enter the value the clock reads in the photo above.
6:34
